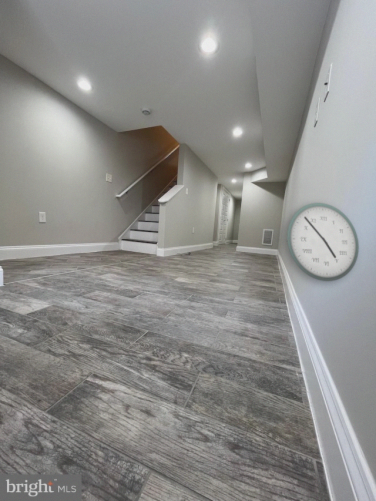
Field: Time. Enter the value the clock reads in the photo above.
4:53
